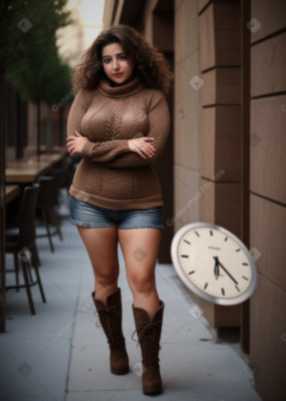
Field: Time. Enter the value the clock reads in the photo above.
6:24
